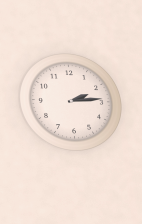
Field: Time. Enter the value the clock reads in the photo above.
2:14
